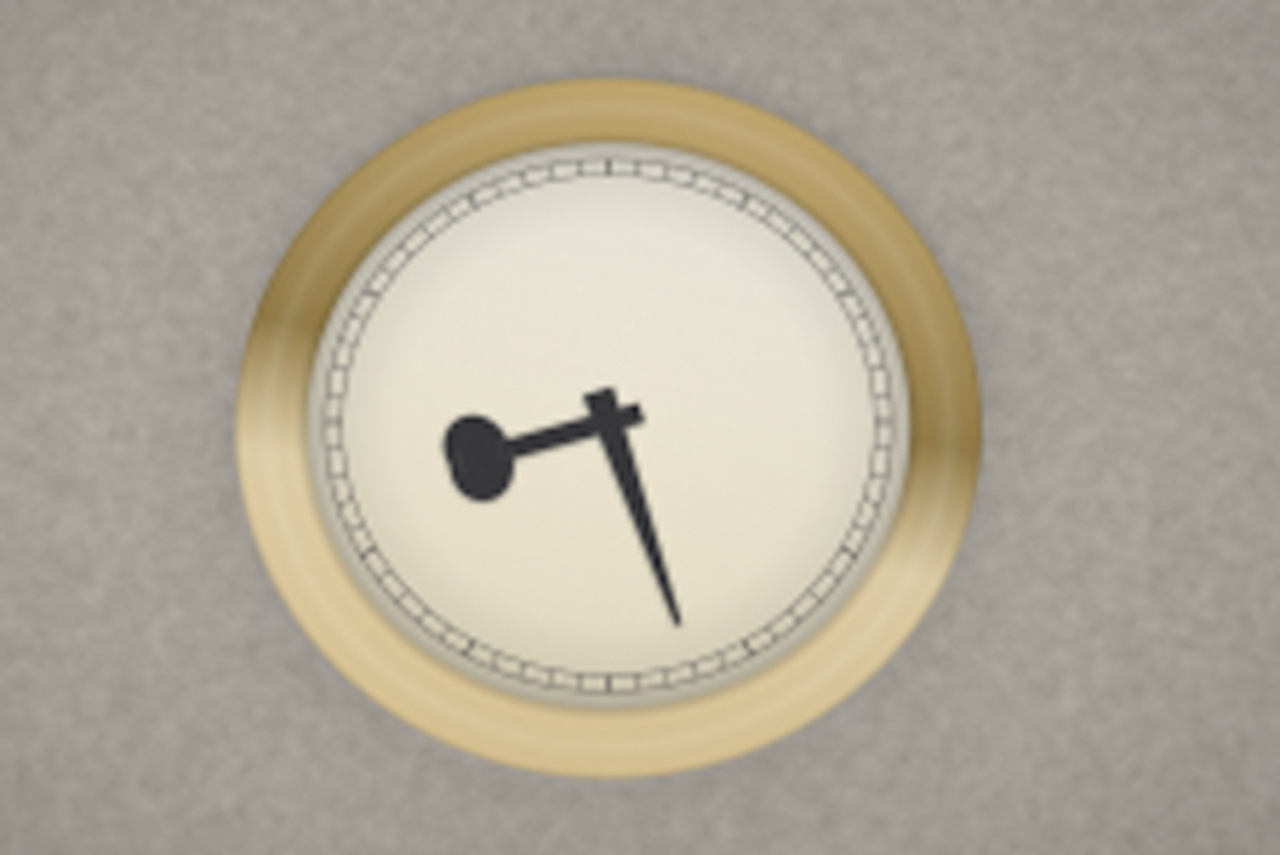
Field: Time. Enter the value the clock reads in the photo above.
8:27
